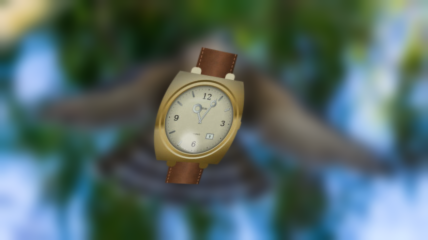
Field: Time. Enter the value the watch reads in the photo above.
11:04
